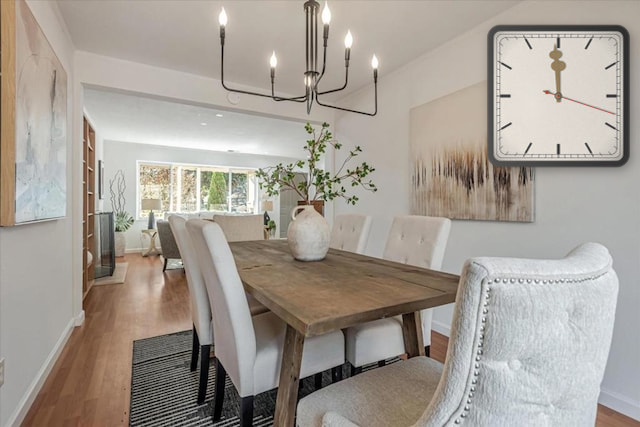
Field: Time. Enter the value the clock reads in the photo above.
11:59:18
